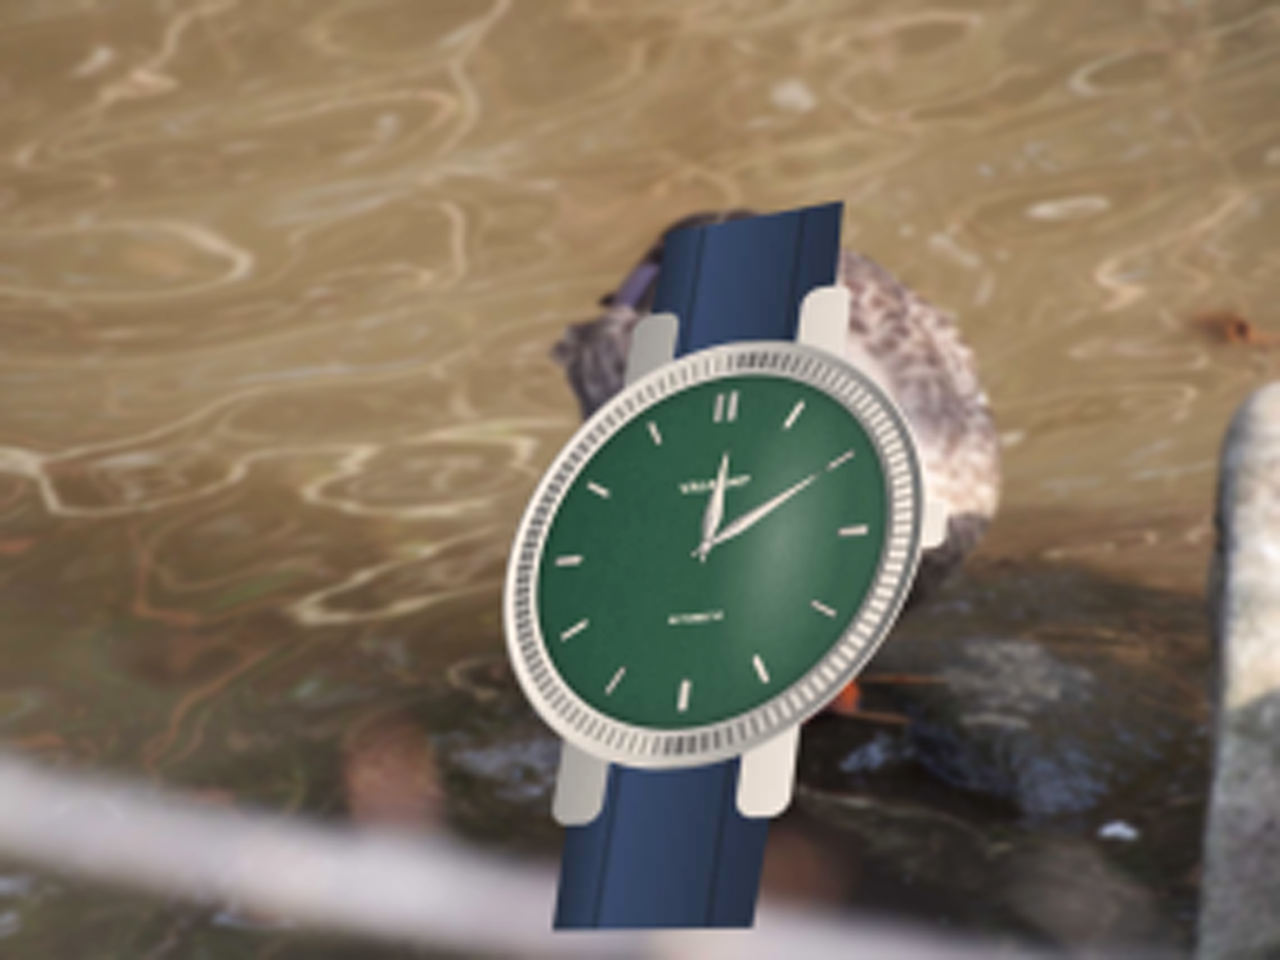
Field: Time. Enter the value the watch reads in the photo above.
12:10
